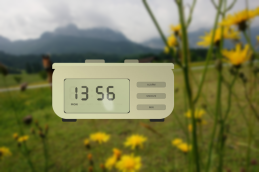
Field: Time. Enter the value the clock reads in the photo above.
13:56
